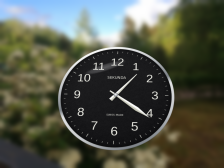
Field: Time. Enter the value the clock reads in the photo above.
1:21
